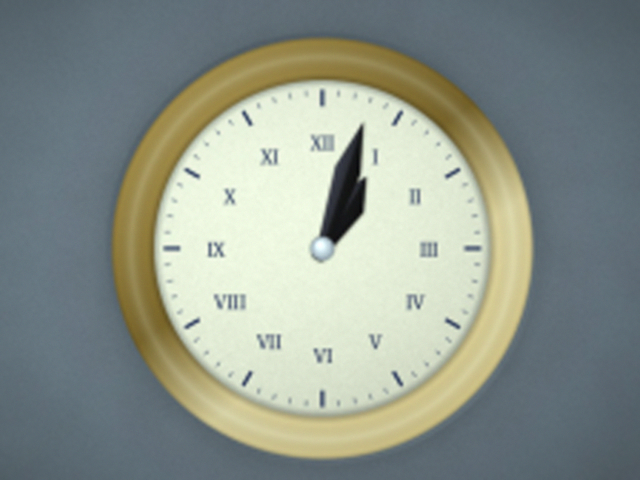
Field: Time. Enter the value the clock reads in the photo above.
1:03
